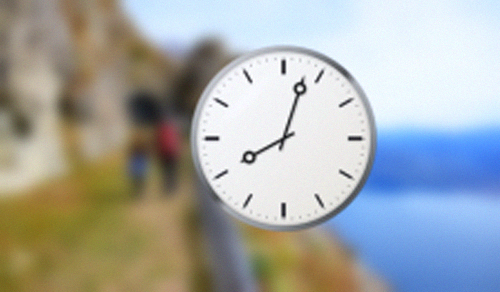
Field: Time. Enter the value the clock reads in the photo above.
8:03
